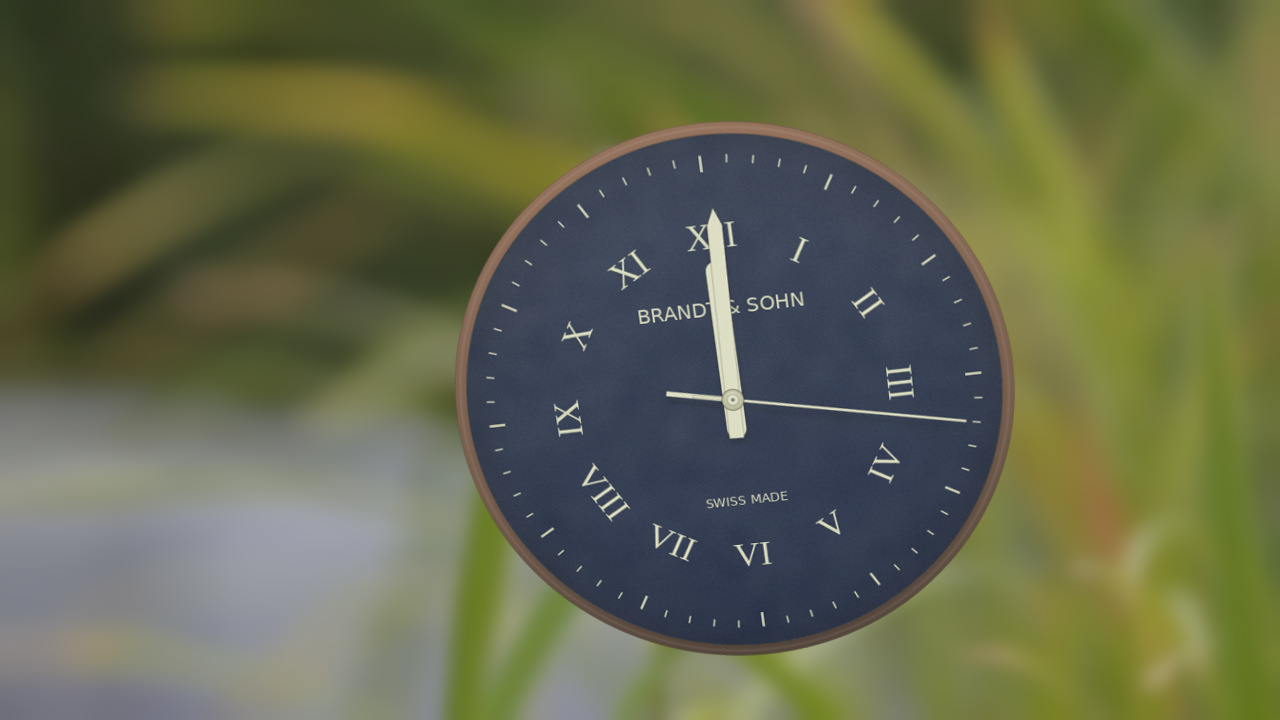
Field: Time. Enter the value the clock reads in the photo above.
12:00:17
